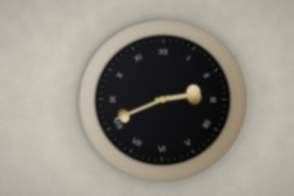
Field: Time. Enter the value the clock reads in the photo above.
2:41
